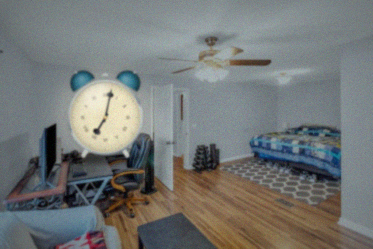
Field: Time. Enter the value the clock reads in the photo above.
7:02
